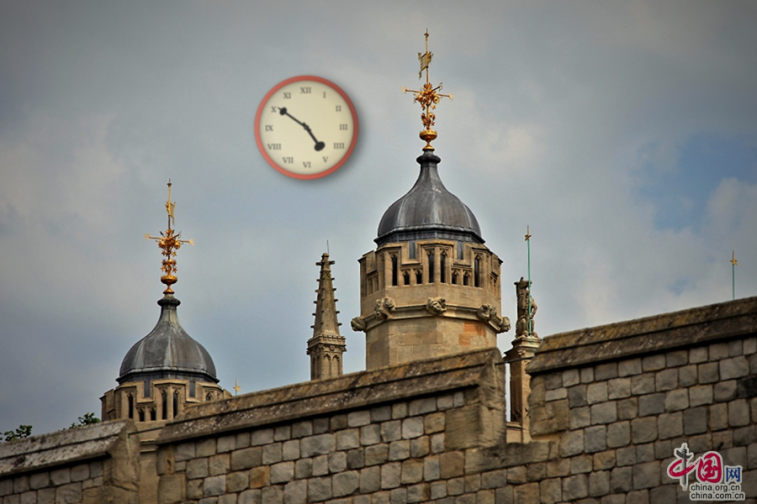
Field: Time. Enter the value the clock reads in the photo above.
4:51
